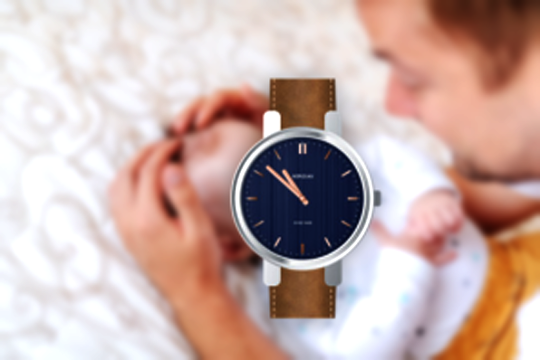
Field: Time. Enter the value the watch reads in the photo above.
10:52
